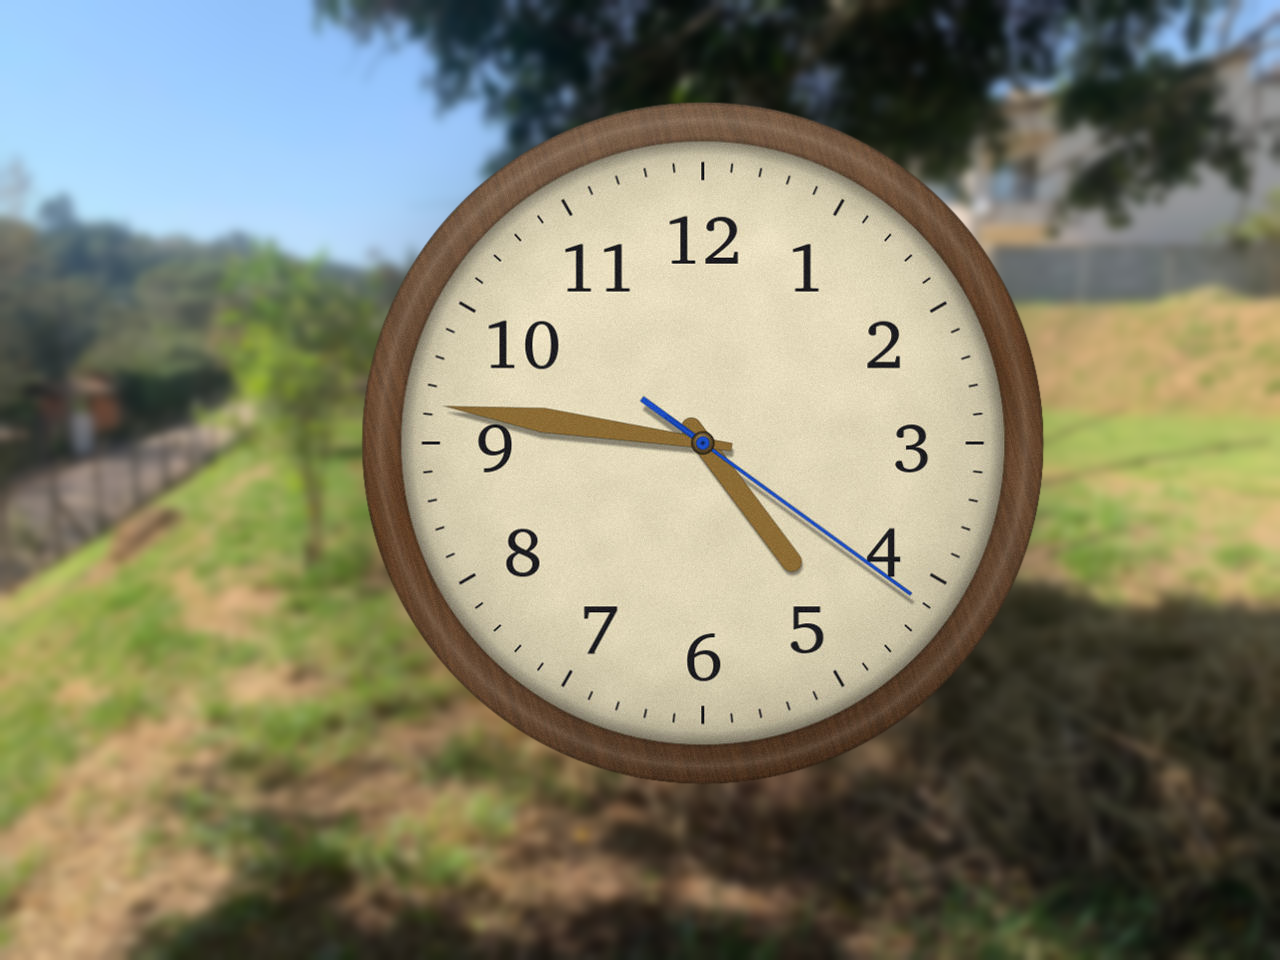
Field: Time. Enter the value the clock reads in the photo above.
4:46:21
